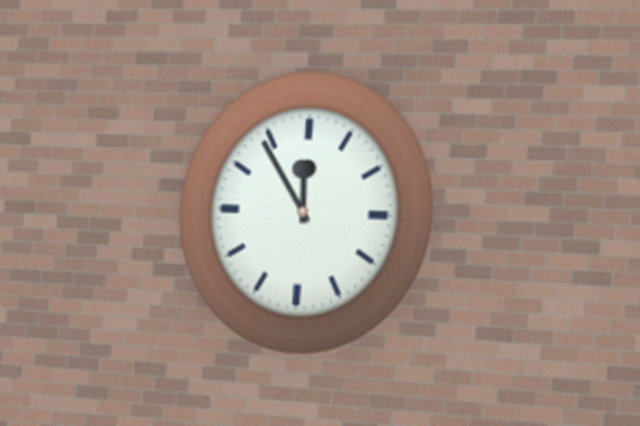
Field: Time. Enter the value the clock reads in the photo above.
11:54
